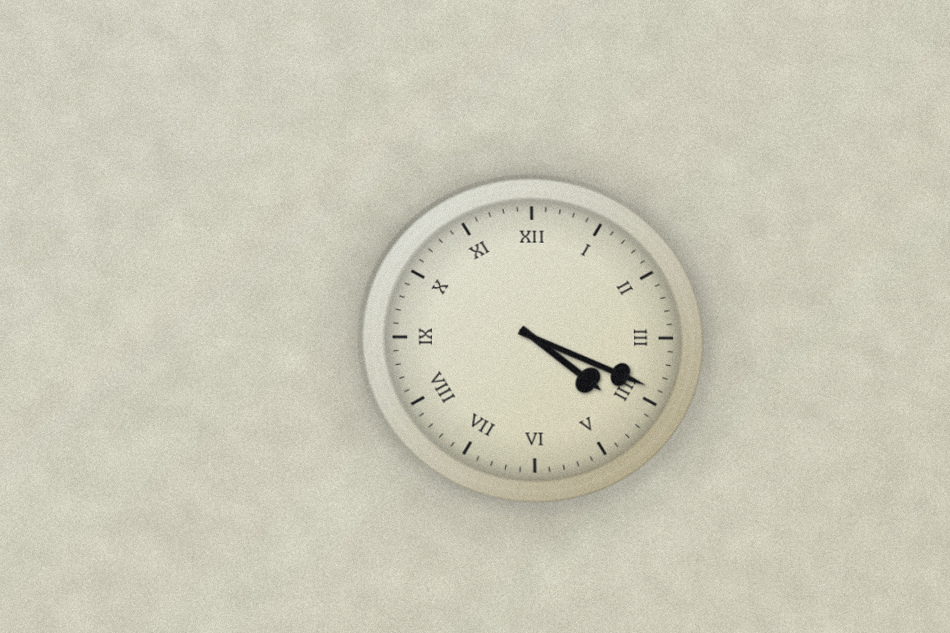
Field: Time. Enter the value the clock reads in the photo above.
4:19
